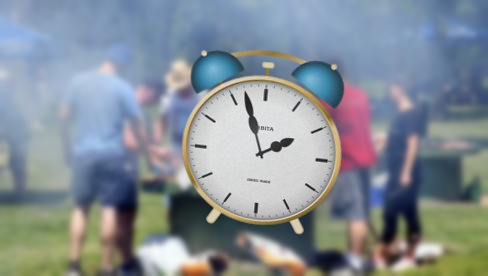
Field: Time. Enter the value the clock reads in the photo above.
1:57
